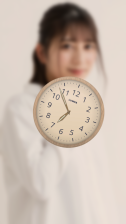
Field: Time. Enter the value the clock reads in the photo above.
6:53
